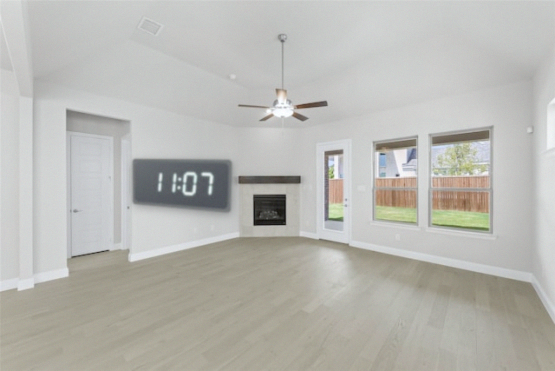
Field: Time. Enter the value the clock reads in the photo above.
11:07
